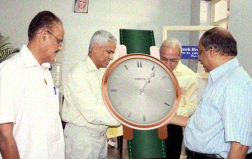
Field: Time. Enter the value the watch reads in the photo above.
1:06
